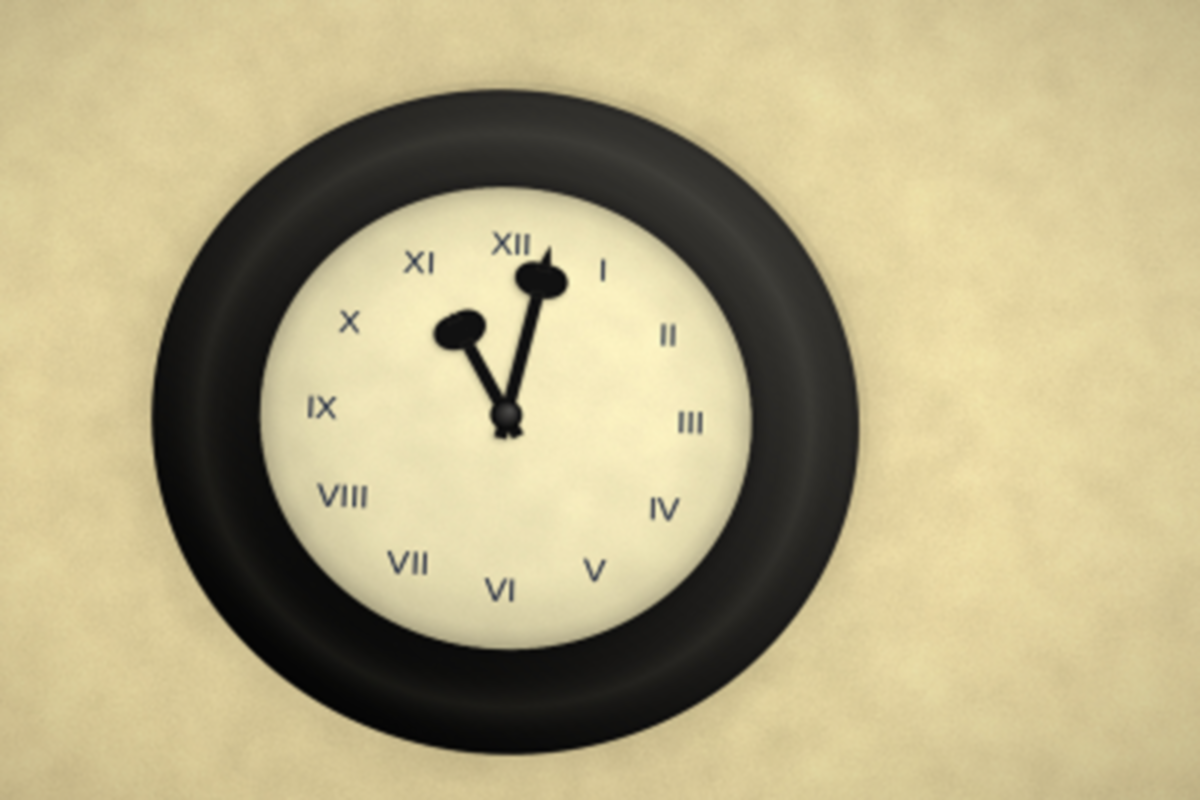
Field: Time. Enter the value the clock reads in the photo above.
11:02
